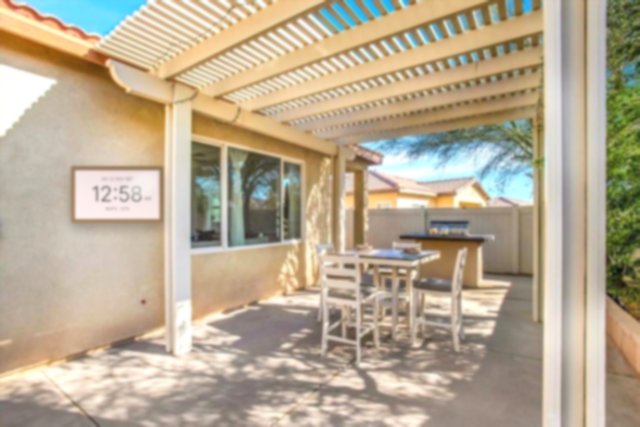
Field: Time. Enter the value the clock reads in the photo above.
12:58
